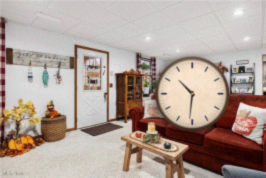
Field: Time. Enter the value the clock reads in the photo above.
10:31
